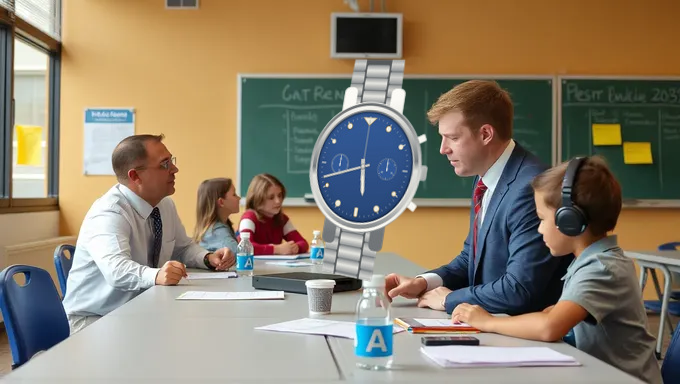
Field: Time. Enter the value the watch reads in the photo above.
5:42
